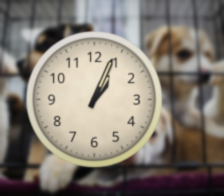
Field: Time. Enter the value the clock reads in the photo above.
1:04
